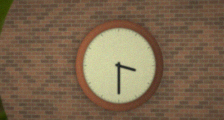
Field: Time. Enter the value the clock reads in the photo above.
3:30
